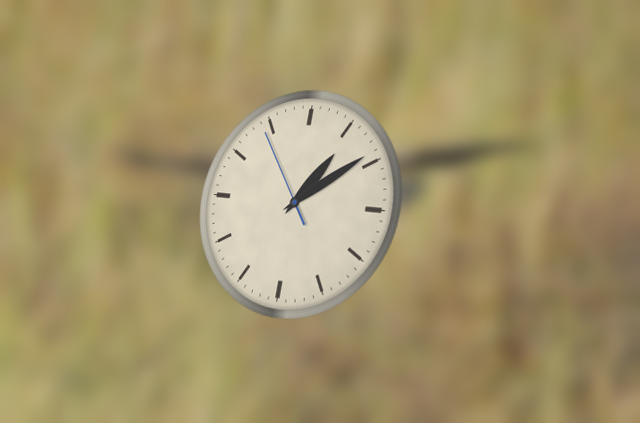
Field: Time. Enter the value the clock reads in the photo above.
1:08:54
